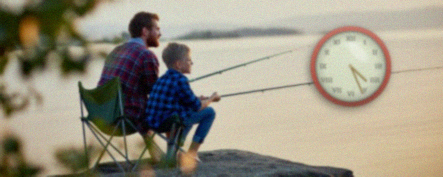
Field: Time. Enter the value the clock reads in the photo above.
4:26
